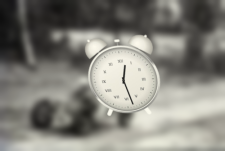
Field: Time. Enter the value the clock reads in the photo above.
12:28
